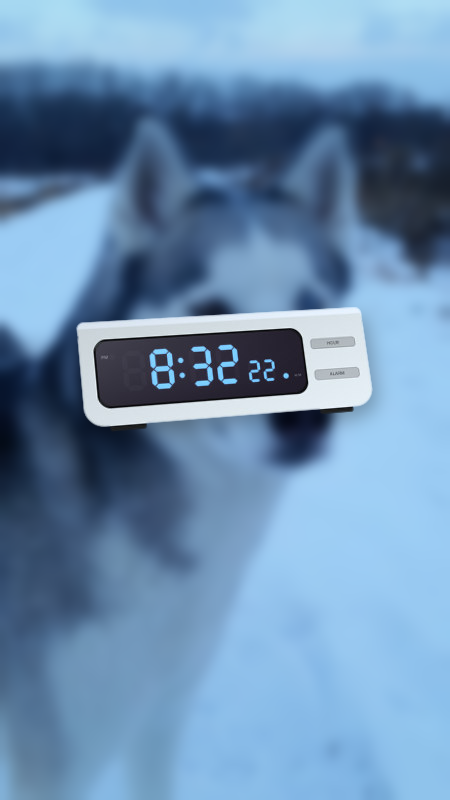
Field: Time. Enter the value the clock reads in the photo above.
8:32:22
